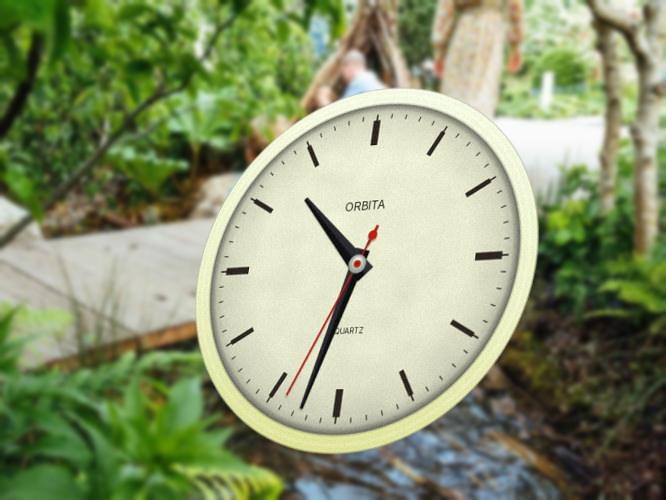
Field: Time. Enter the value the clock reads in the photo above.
10:32:34
